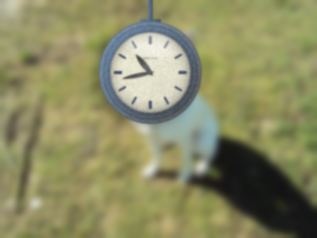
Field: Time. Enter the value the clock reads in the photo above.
10:43
